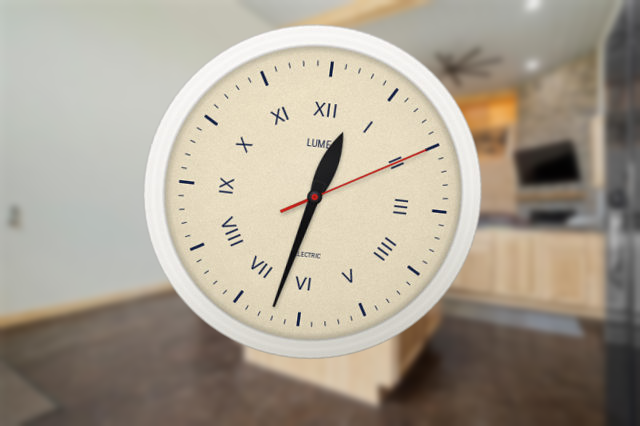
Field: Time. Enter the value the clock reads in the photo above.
12:32:10
